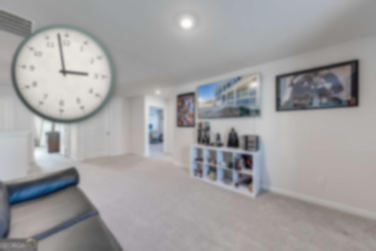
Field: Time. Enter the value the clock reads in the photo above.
2:58
